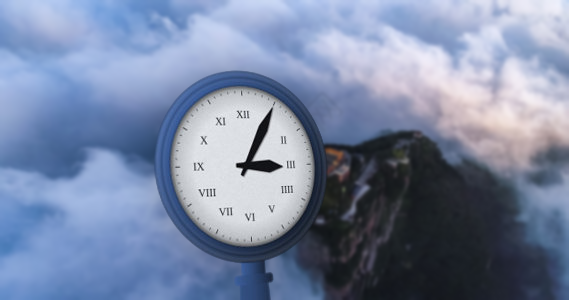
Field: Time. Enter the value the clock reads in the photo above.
3:05
